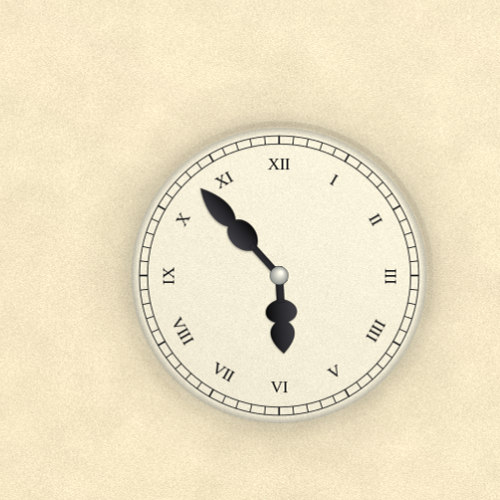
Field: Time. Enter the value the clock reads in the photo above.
5:53
